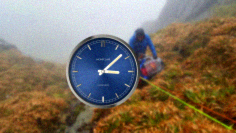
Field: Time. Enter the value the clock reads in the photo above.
3:08
